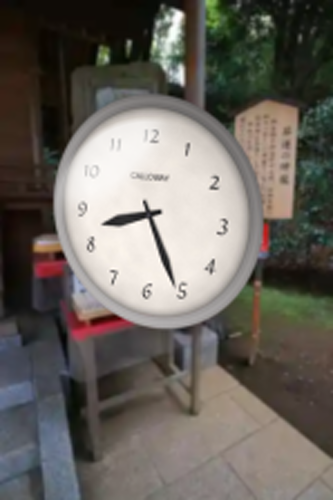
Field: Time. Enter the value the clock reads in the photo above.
8:26
